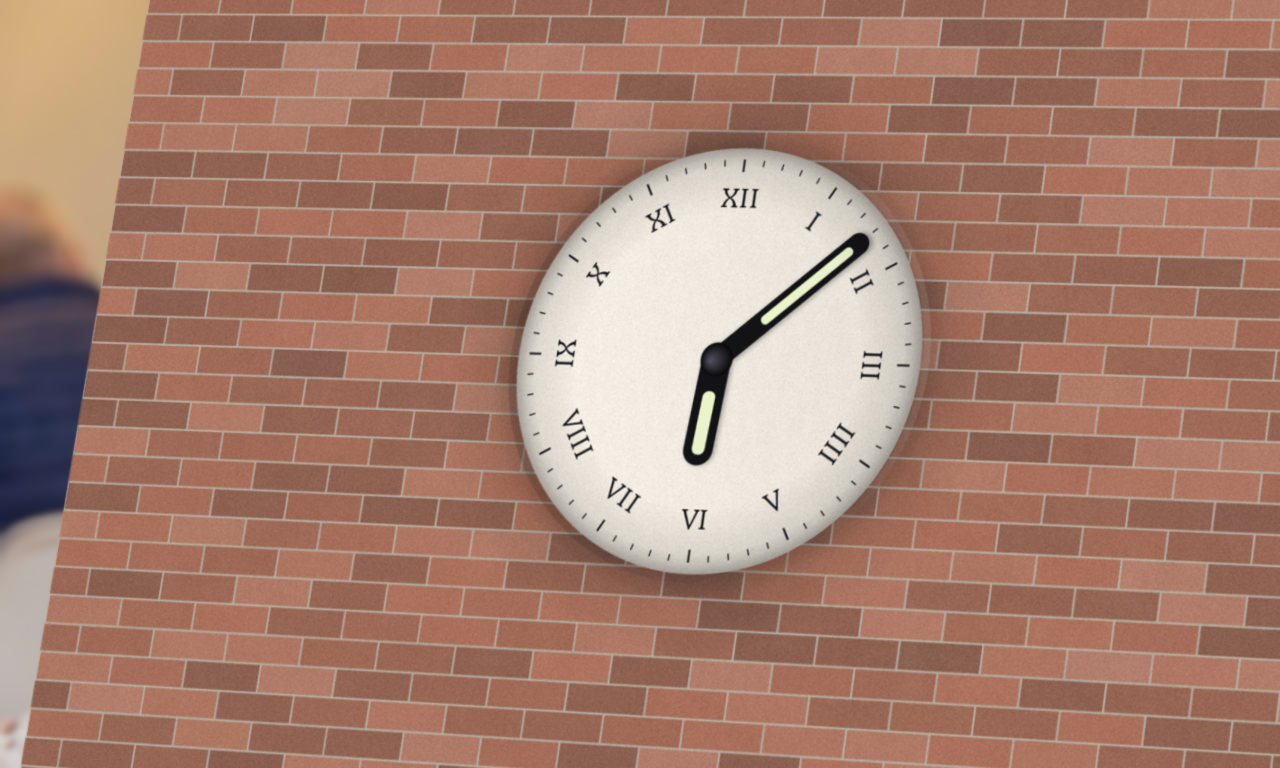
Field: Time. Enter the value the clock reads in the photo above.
6:08
